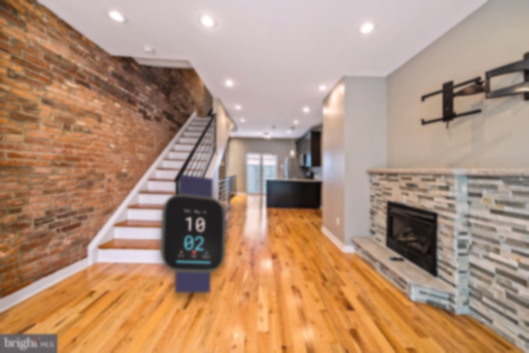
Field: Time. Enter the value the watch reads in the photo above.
10:02
